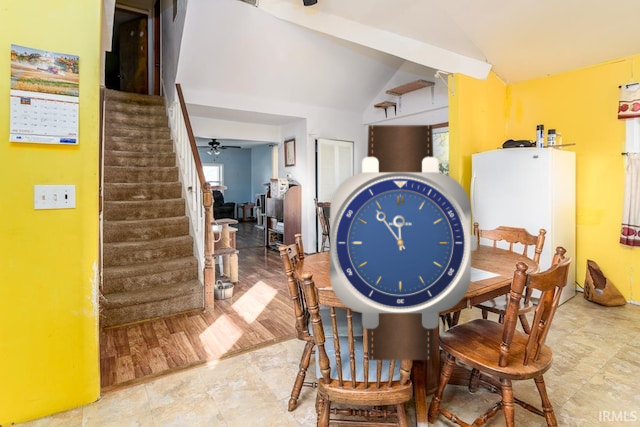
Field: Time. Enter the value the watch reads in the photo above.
11:54
